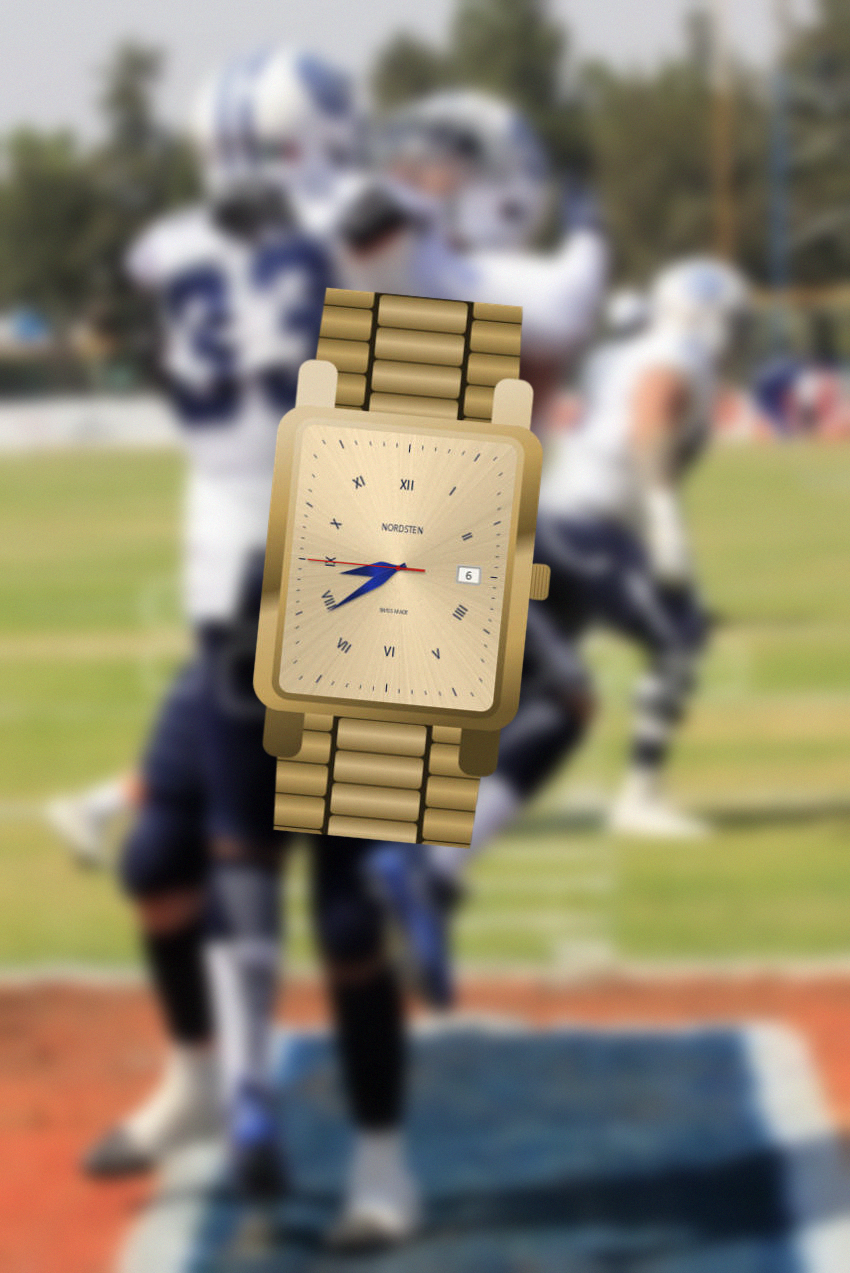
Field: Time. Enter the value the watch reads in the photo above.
8:38:45
